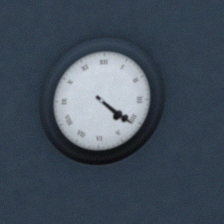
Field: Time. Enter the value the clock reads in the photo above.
4:21
